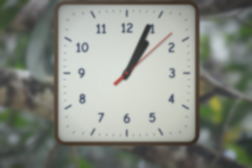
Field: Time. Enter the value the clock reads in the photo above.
1:04:08
